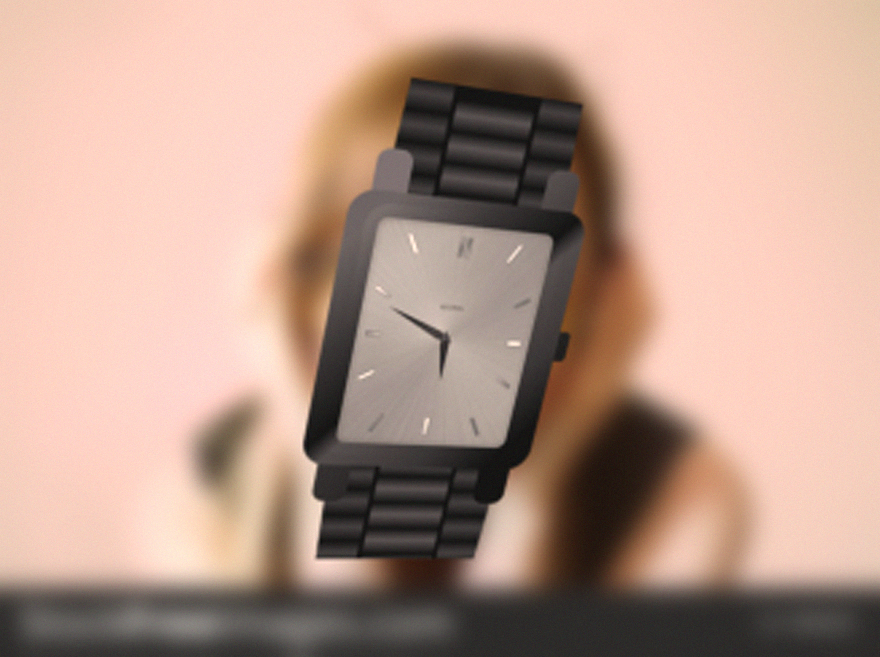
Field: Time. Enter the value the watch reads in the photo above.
5:49
